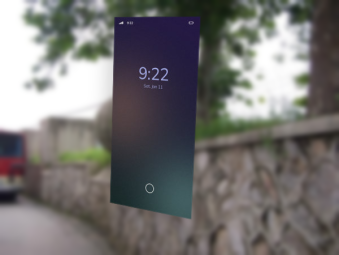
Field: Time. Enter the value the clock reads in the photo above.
9:22
